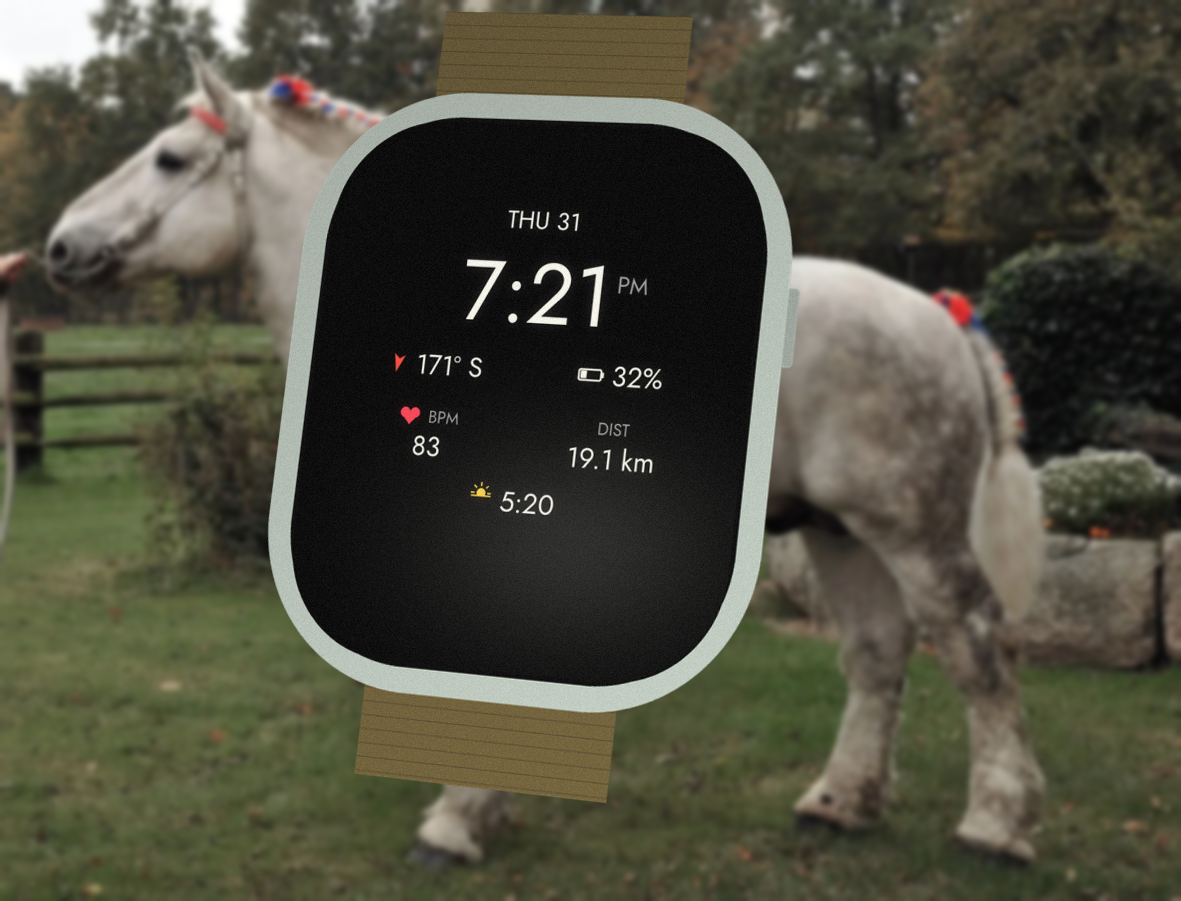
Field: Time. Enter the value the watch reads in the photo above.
7:21
